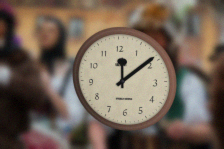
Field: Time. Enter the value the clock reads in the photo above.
12:09
